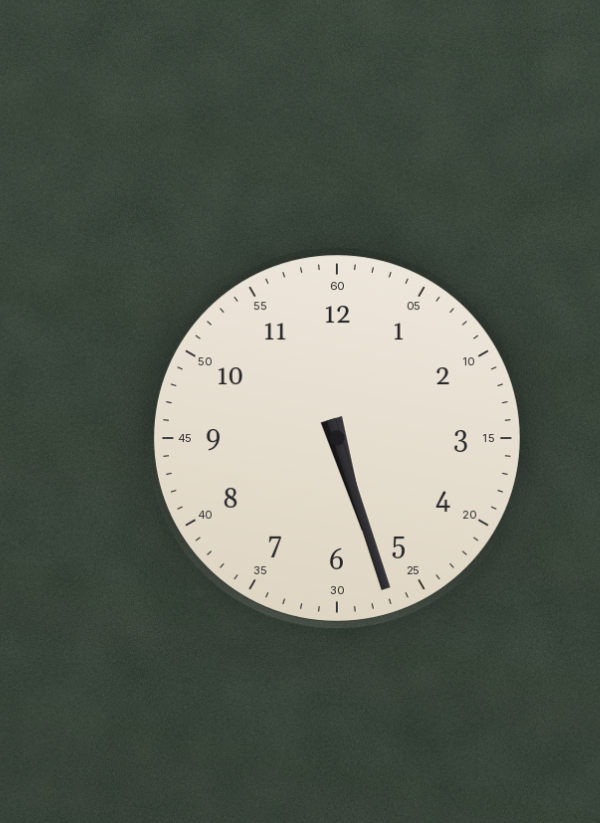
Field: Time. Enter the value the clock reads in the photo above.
5:27
